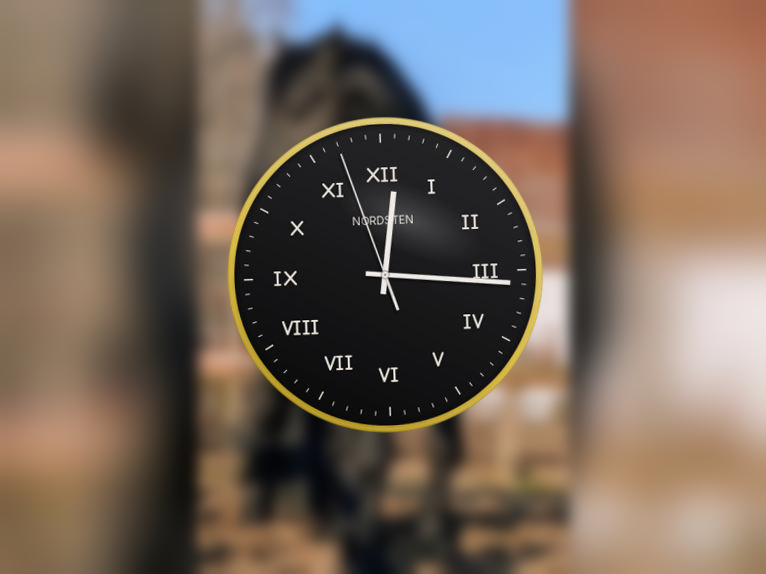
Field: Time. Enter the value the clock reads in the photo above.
12:15:57
